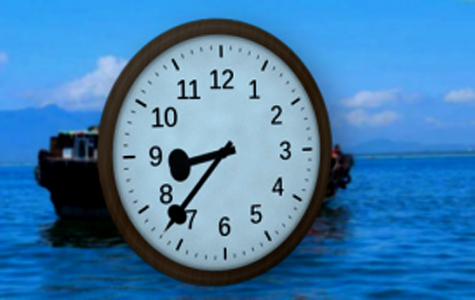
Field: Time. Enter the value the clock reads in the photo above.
8:37
